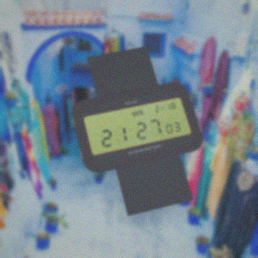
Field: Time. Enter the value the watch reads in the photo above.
21:27
